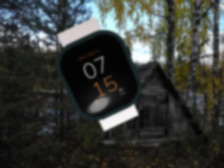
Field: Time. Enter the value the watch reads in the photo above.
7:15
